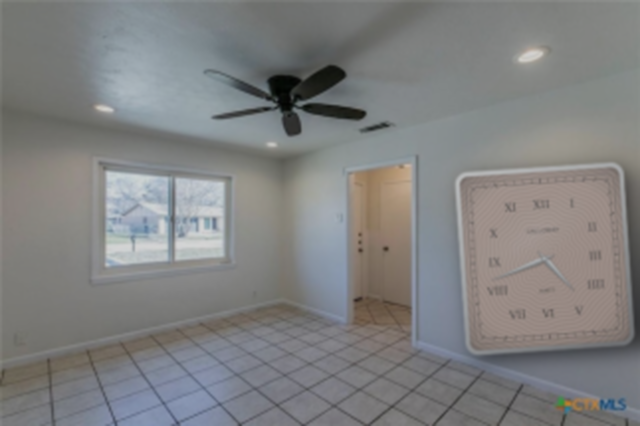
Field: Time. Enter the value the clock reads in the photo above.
4:42
